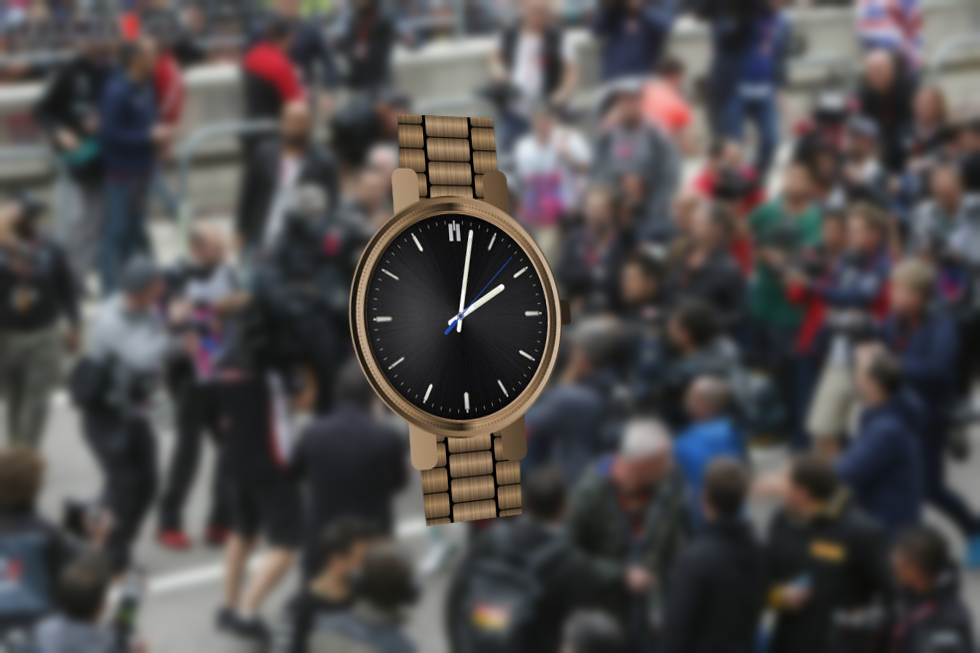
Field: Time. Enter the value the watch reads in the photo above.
2:02:08
